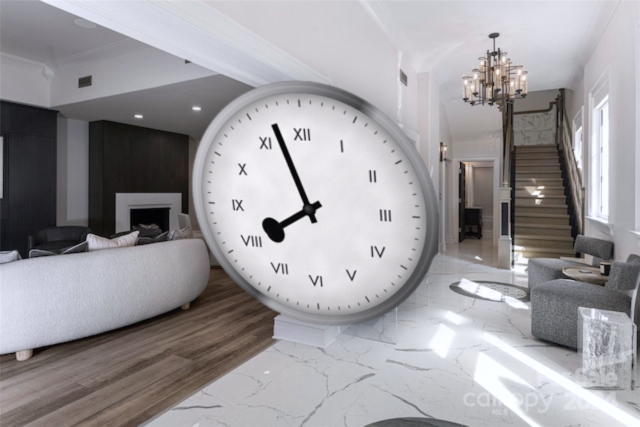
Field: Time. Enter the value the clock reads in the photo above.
7:57
